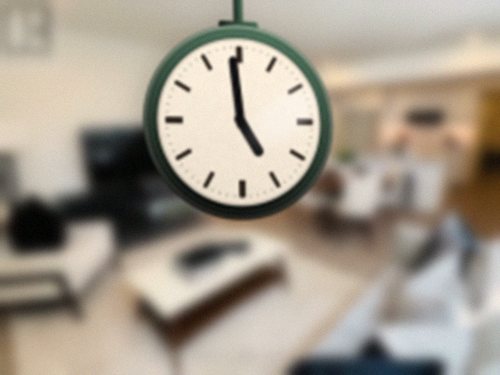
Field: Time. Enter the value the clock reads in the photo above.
4:59
